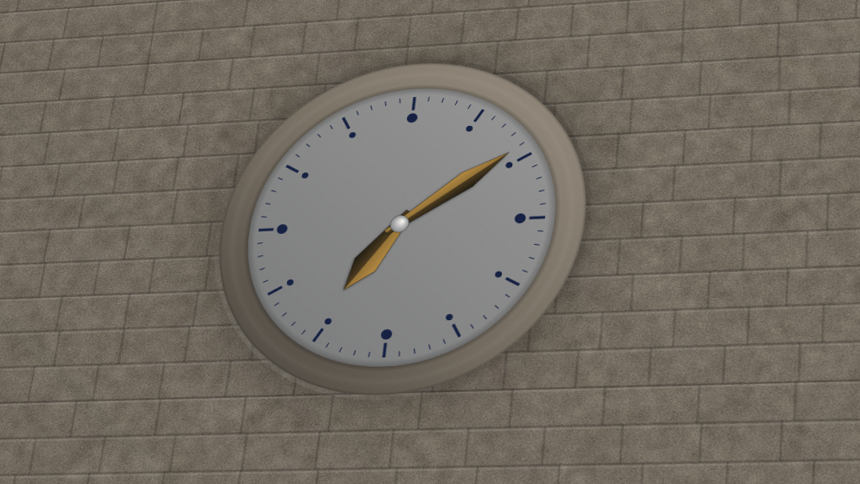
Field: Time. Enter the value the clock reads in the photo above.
7:09
